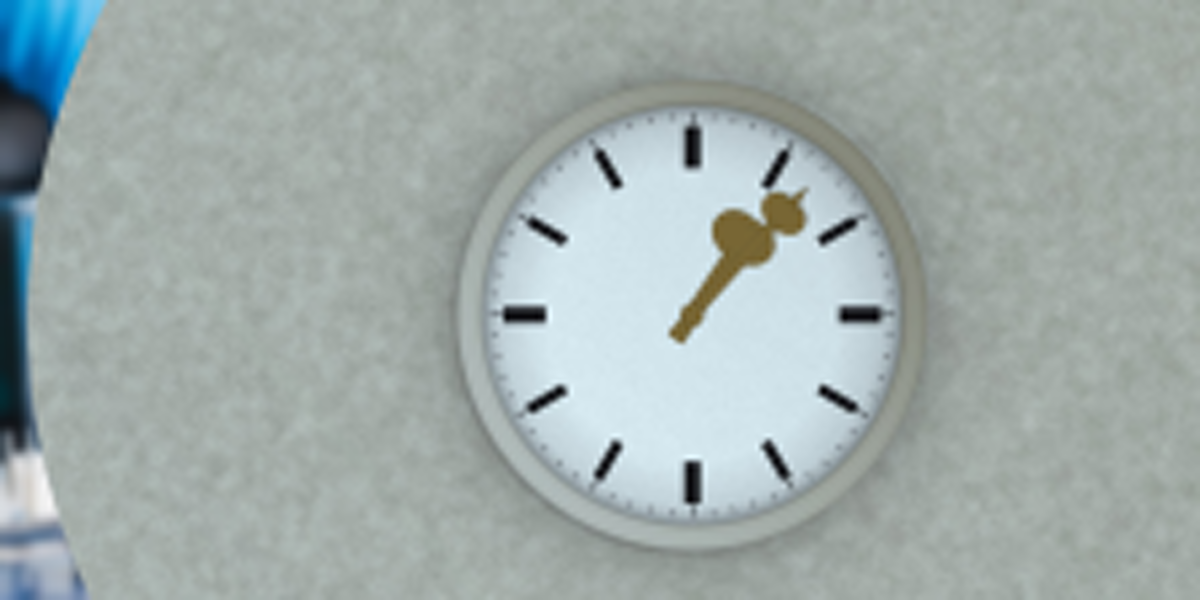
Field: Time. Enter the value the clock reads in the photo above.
1:07
